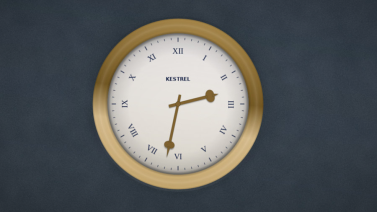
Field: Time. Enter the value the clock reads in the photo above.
2:32
